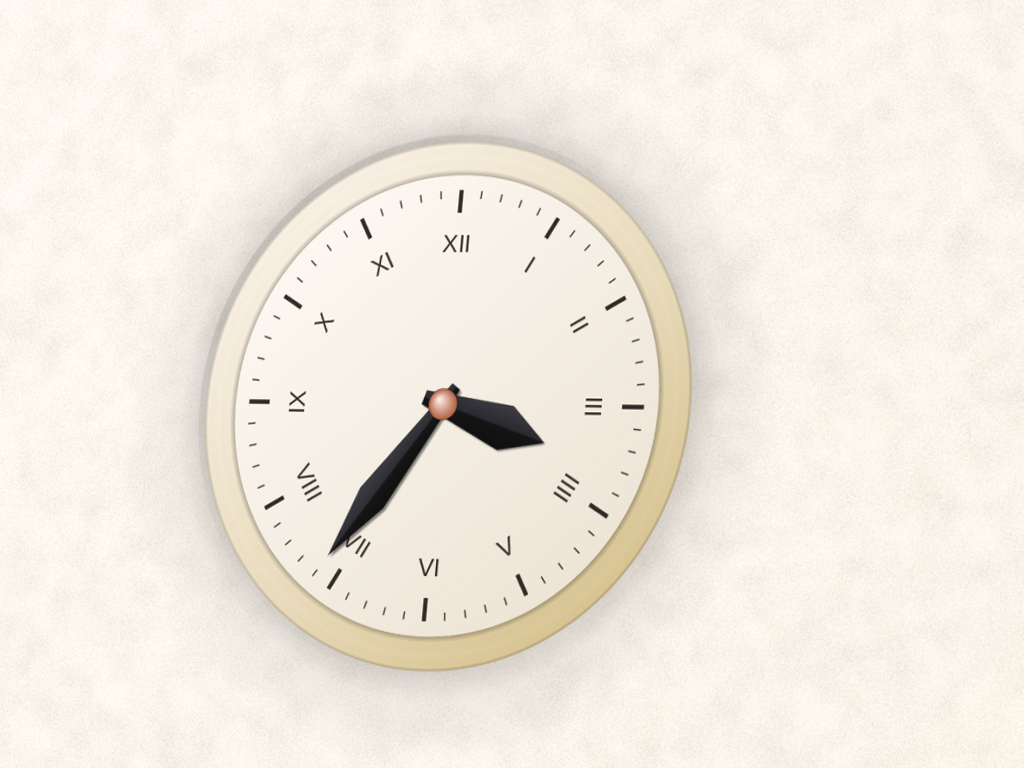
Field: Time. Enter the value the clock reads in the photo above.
3:36
